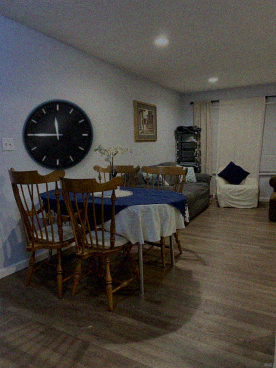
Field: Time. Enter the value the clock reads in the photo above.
11:45
